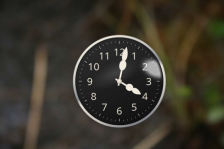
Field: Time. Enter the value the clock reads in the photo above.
4:02
